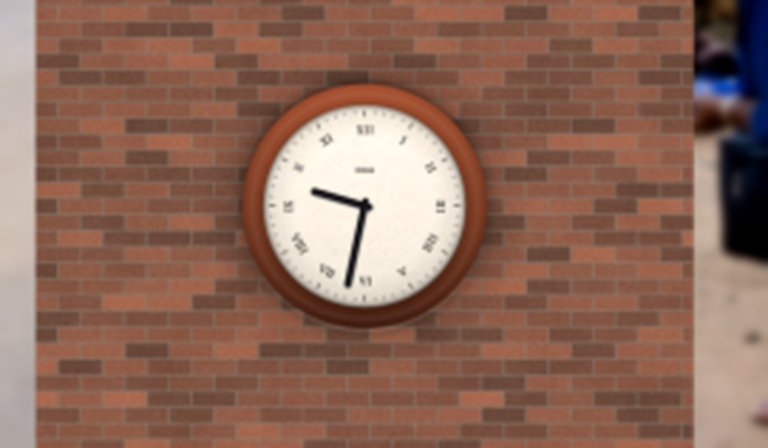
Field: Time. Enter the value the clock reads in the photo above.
9:32
